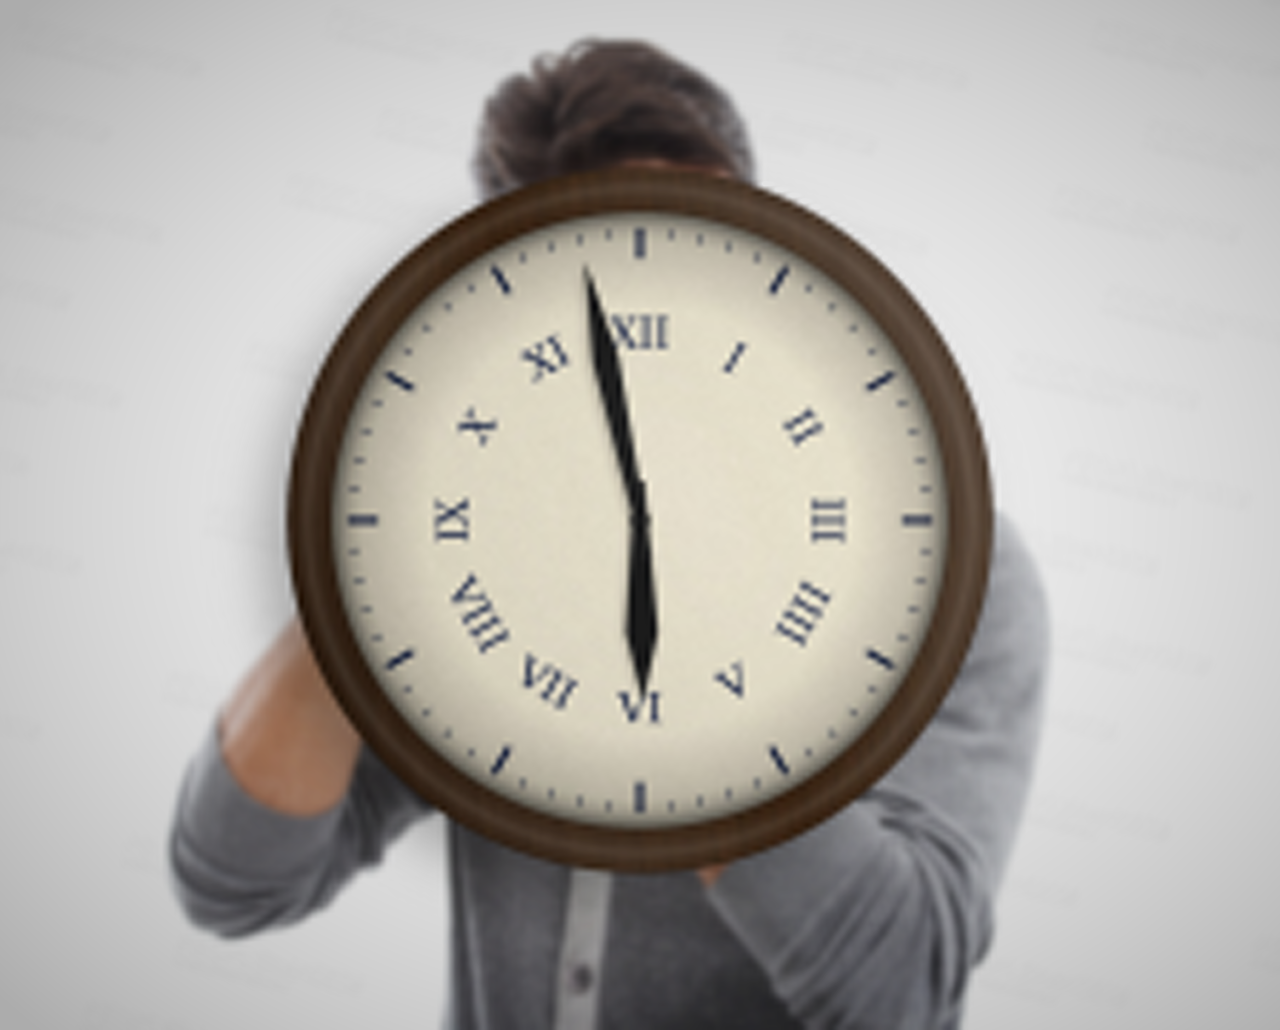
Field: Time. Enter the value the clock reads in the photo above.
5:58
